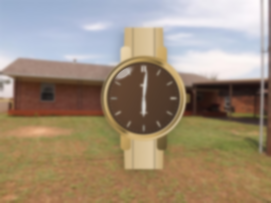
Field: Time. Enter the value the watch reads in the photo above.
6:01
